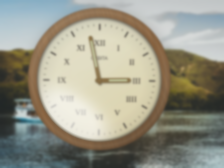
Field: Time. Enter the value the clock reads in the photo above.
2:58
